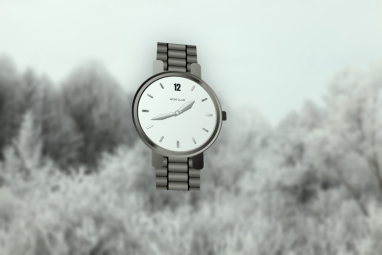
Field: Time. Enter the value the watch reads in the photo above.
1:42
